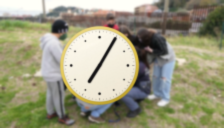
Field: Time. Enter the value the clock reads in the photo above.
7:05
